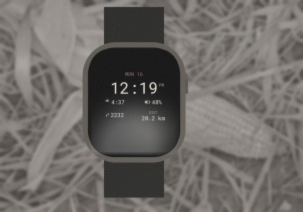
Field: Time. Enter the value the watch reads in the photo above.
12:19
